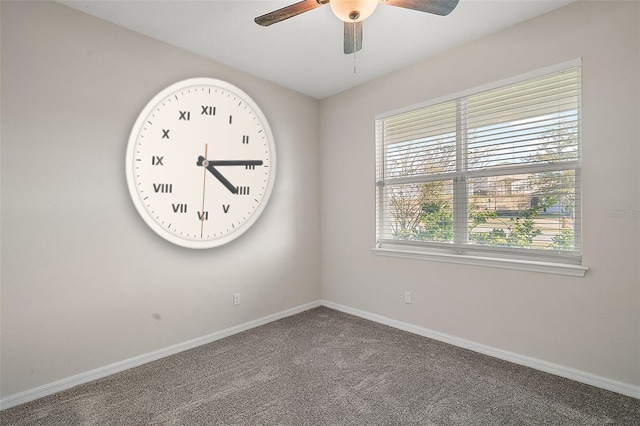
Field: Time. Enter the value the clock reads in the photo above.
4:14:30
